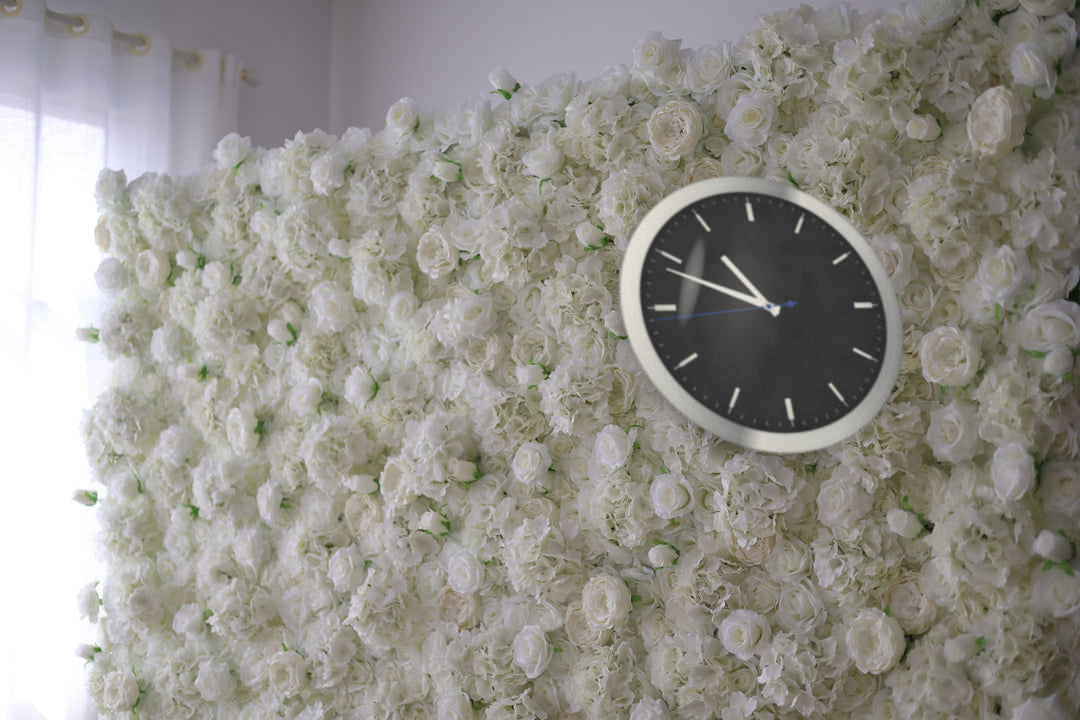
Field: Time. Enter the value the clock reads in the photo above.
10:48:44
